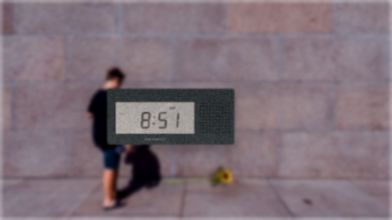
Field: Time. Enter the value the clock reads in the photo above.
8:51
